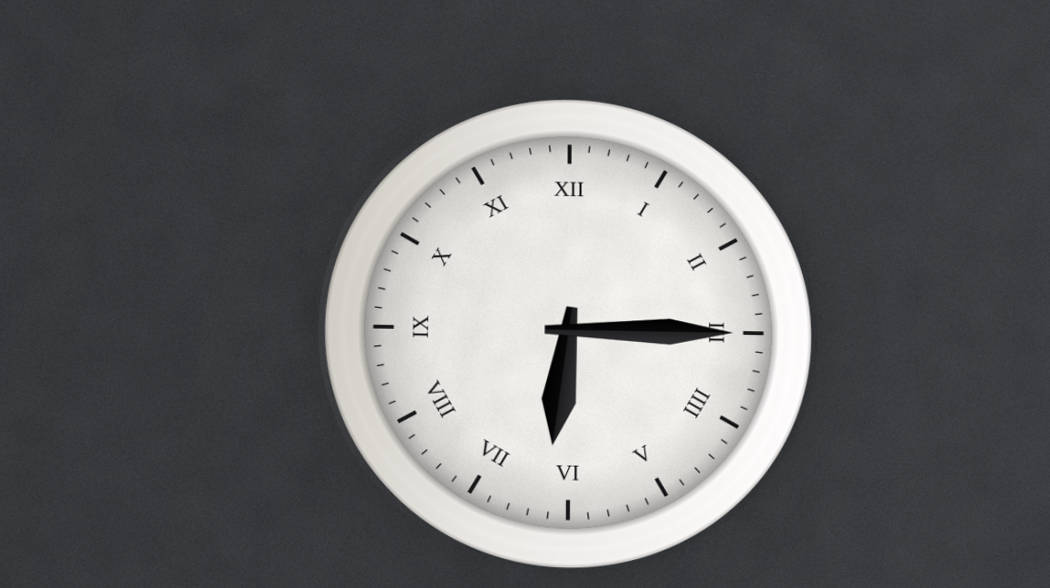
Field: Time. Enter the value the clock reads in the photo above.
6:15
